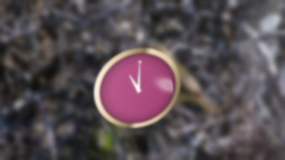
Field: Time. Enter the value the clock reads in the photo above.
11:00
